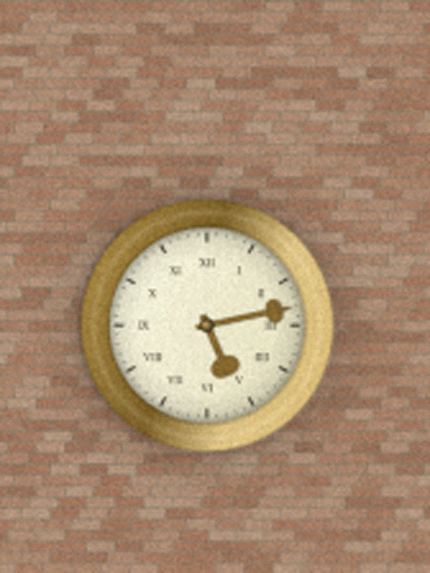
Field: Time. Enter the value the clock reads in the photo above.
5:13
